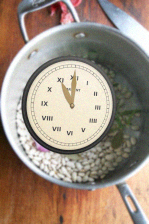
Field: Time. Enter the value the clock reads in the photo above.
11:00
